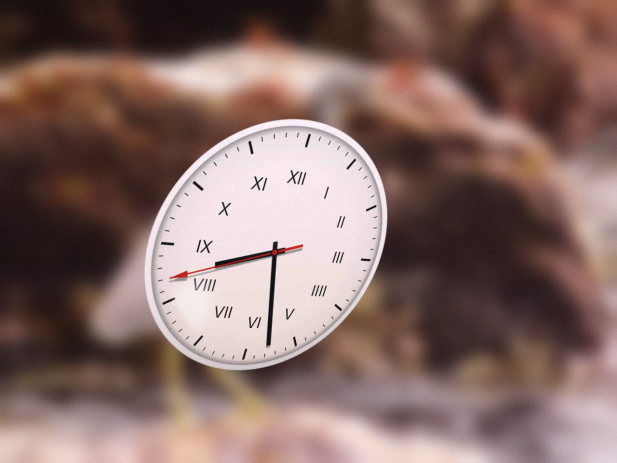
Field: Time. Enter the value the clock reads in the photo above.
8:27:42
